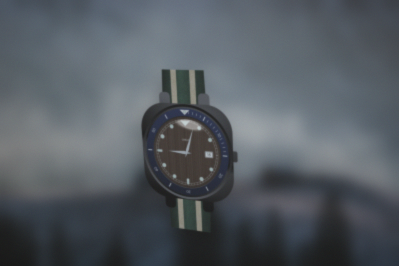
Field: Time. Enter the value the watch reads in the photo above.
9:03
